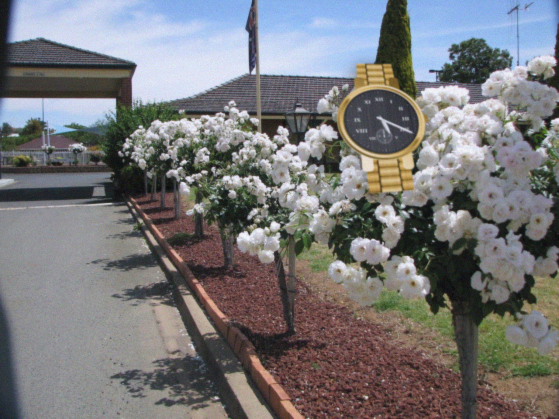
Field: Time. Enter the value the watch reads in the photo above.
5:20
